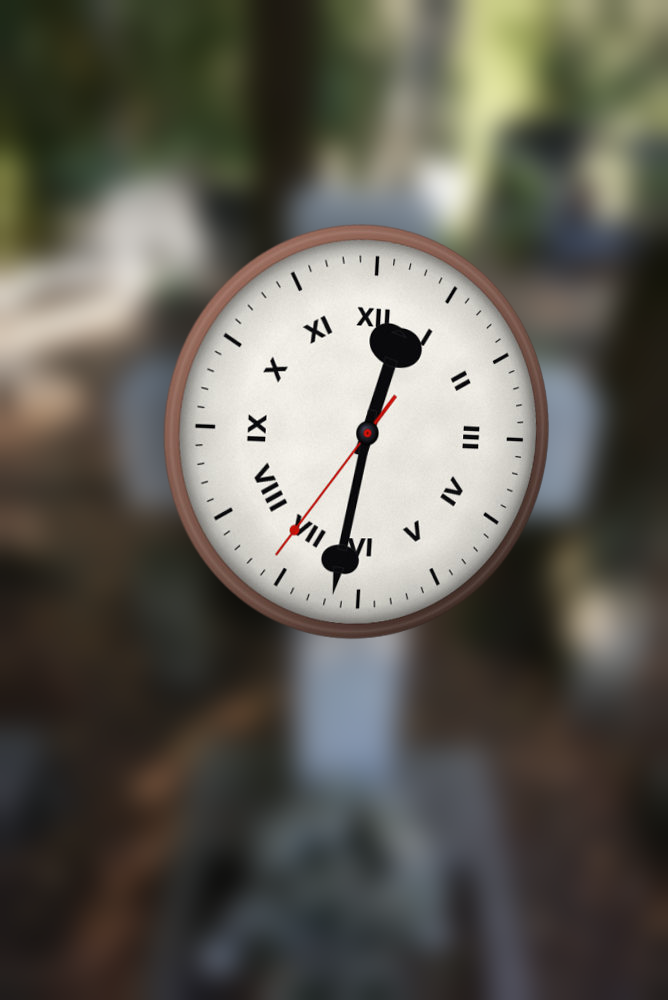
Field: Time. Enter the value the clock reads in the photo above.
12:31:36
